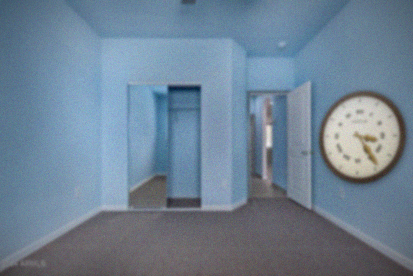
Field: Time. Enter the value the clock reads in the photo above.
3:24
